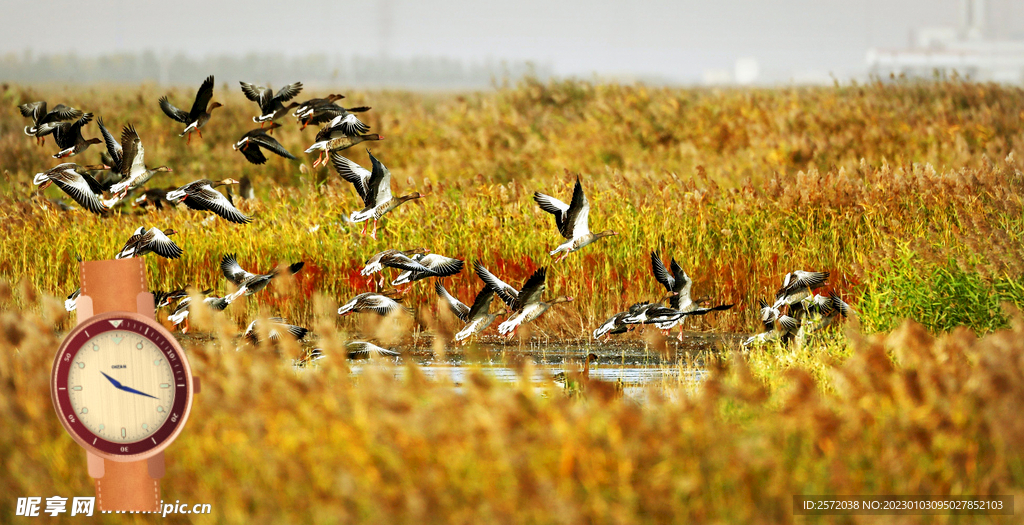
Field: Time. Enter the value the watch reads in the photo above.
10:18
